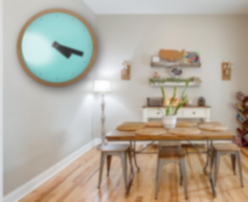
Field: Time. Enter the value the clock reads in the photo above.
4:18
